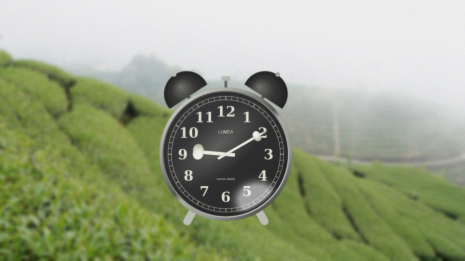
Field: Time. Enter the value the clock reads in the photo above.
9:10
